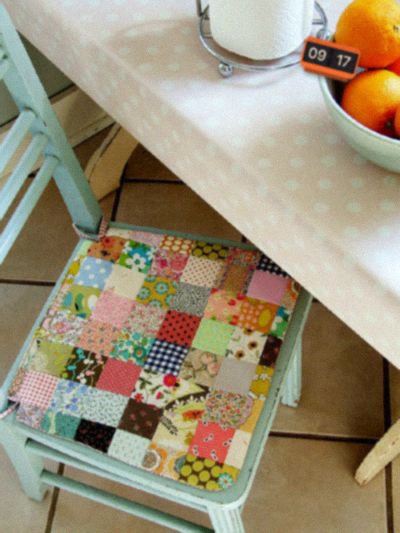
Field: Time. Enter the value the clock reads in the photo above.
9:17
